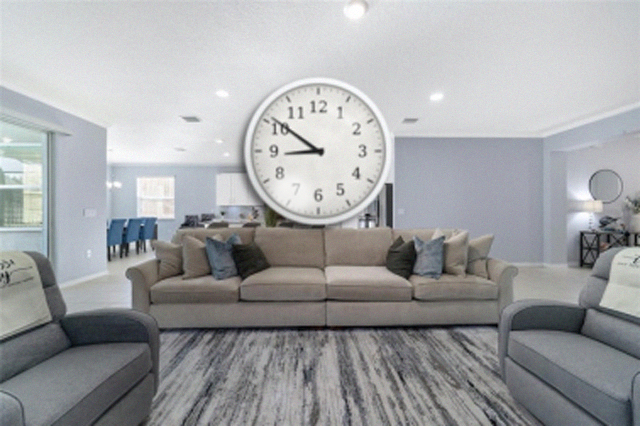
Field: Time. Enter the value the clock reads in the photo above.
8:51
